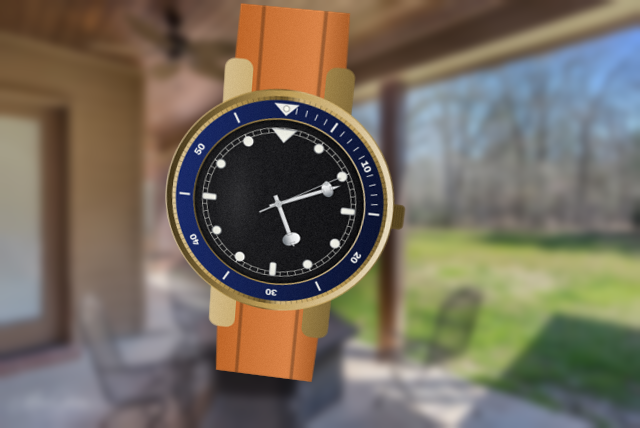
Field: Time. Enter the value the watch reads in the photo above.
5:11:10
